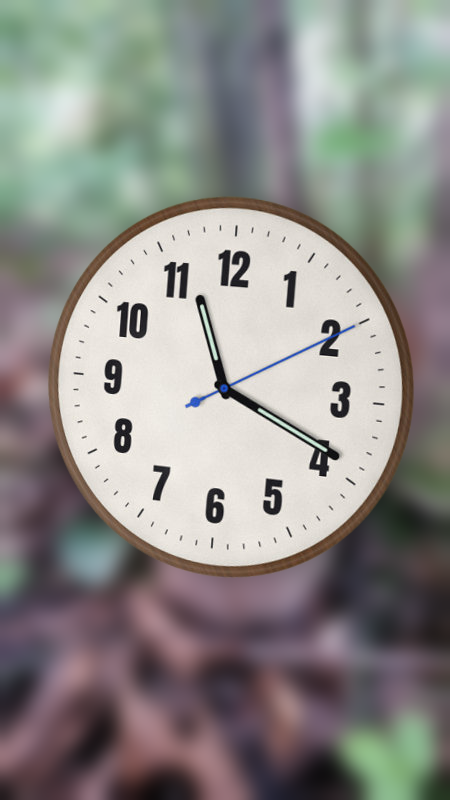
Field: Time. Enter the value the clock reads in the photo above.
11:19:10
